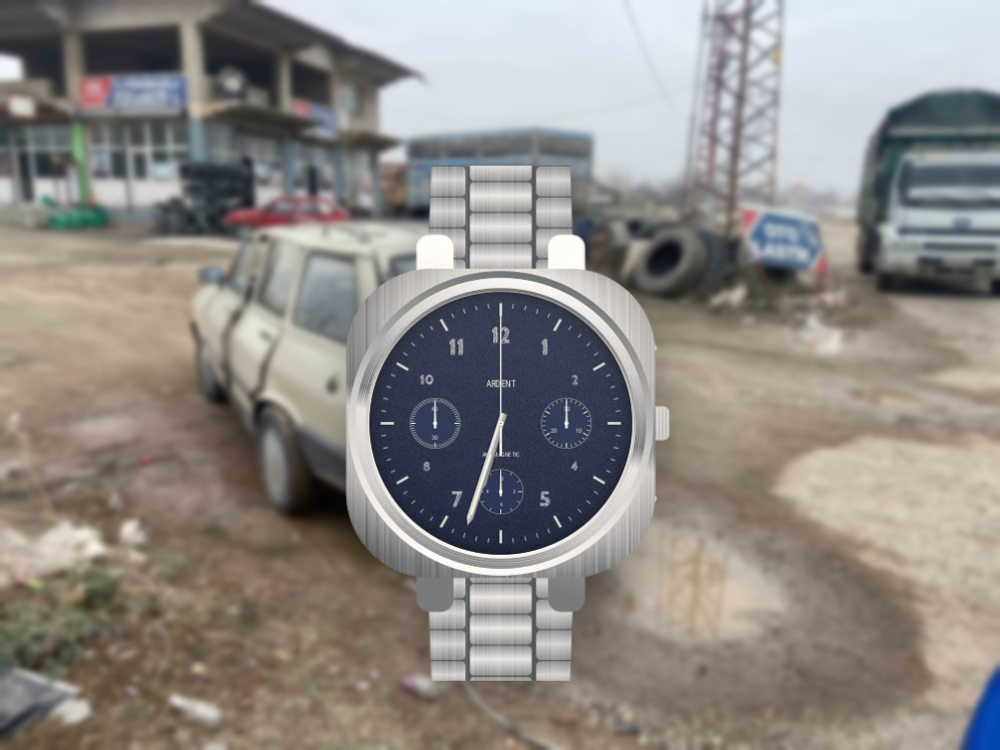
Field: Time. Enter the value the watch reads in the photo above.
6:33
